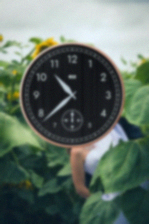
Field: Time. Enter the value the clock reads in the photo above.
10:38
